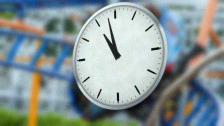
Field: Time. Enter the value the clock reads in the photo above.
10:58
